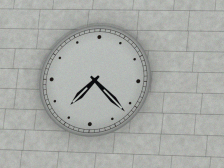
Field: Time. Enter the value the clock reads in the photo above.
7:22
